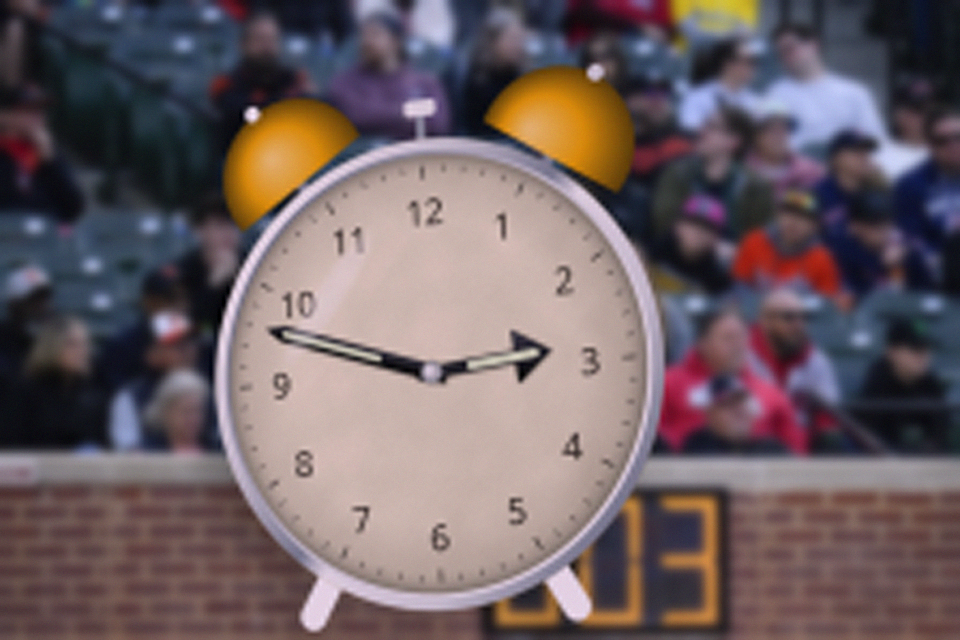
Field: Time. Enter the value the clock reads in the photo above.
2:48
